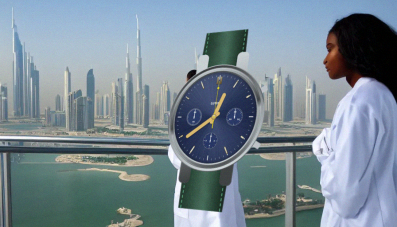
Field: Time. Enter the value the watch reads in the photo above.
12:39
